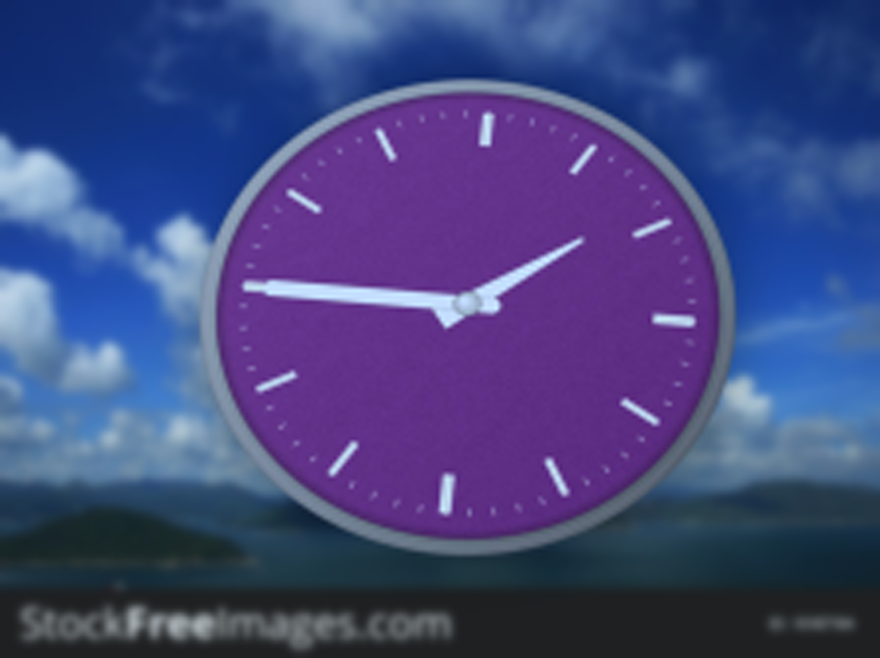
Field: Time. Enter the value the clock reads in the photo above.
1:45
